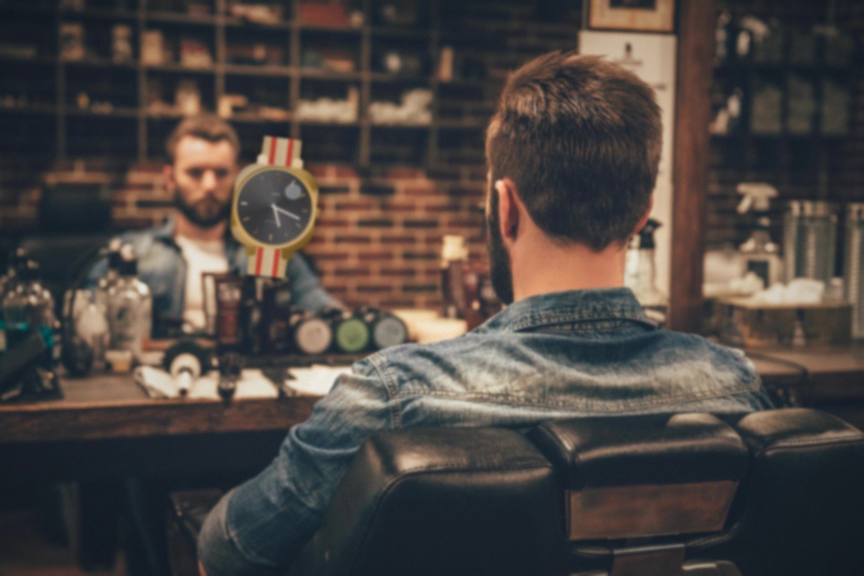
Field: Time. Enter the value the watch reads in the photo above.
5:18
